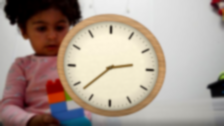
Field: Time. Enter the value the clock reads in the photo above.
2:38
